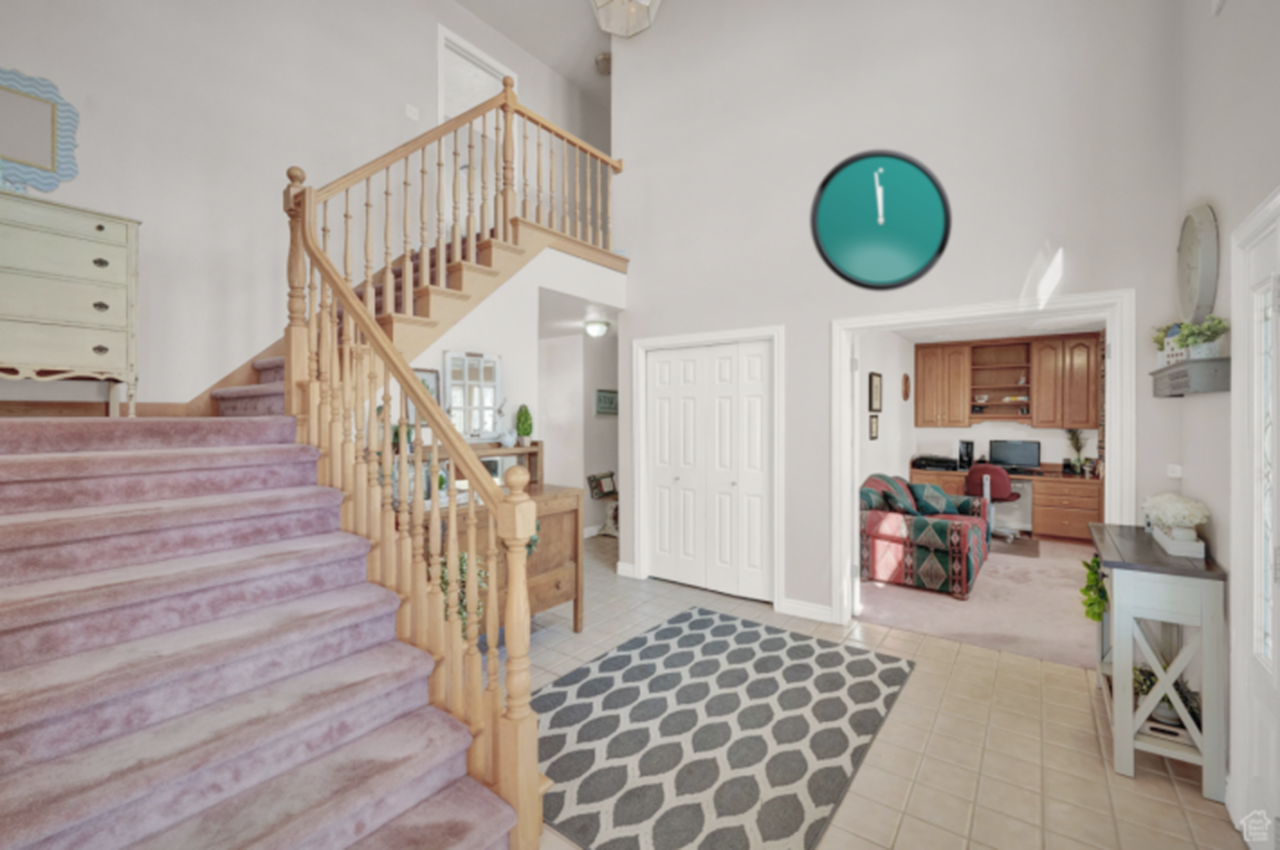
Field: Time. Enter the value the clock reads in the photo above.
11:59
